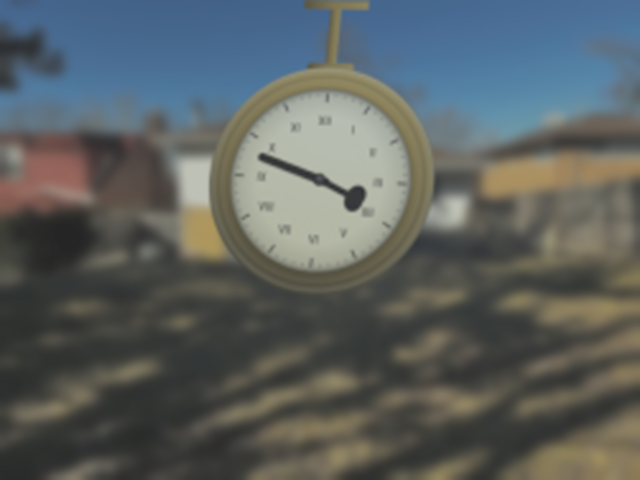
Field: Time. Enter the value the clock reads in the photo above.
3:48
